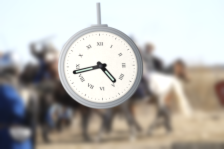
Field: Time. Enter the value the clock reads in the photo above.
4:43
